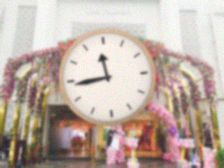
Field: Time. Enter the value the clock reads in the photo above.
11:44
